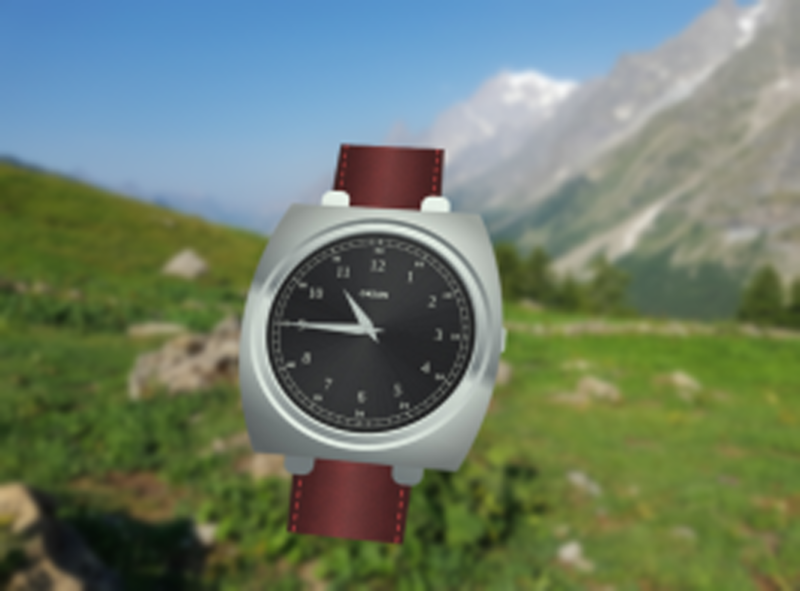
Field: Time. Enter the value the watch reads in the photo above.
10:45
